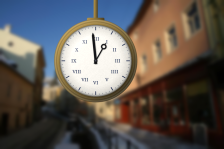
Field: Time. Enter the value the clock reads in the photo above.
12:59
